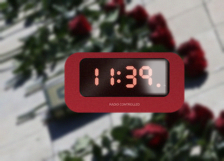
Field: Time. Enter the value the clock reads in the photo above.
11:39
